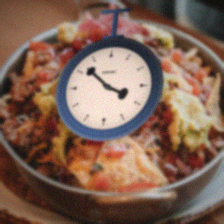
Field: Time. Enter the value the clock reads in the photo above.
3:52
